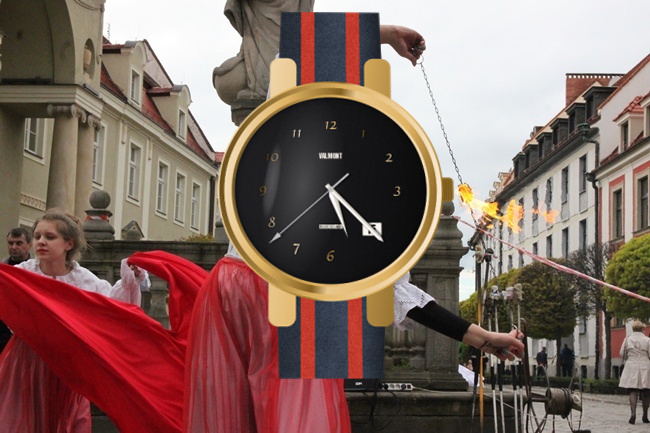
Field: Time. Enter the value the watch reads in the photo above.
5:22:38
